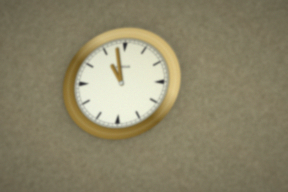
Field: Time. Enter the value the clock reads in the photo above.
10:58
